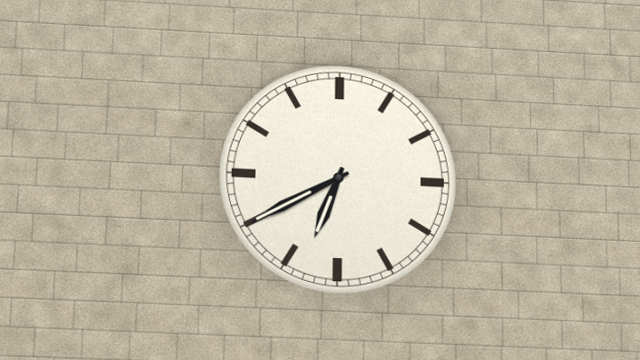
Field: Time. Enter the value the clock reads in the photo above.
6:40
